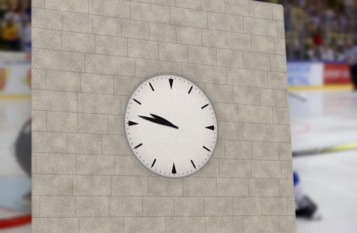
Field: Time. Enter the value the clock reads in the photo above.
9:47
